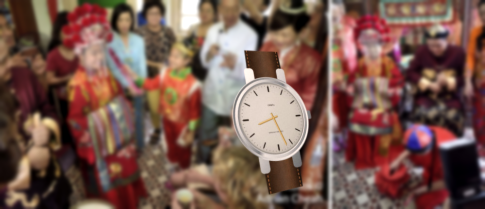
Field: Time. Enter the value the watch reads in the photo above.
8:27
